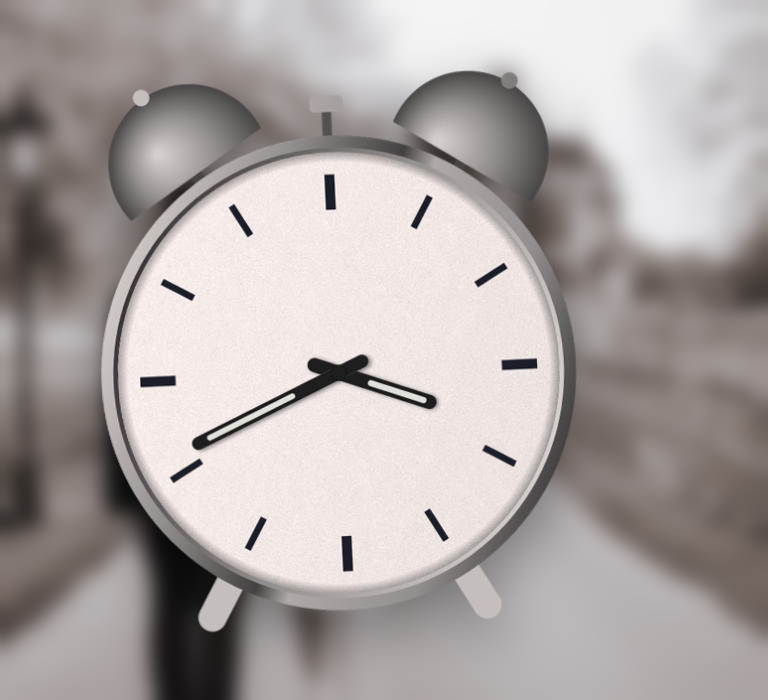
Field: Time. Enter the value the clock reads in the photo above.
3:41
